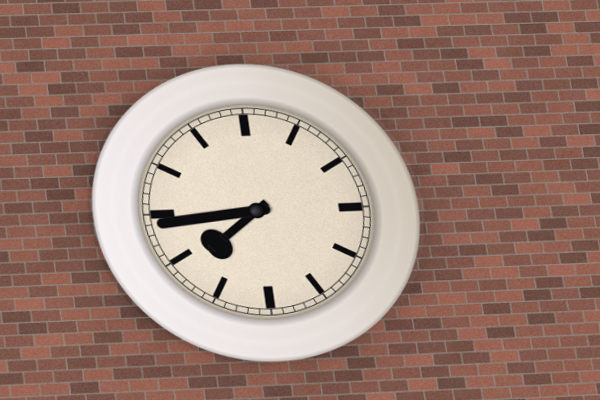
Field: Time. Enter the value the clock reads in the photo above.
7:44
